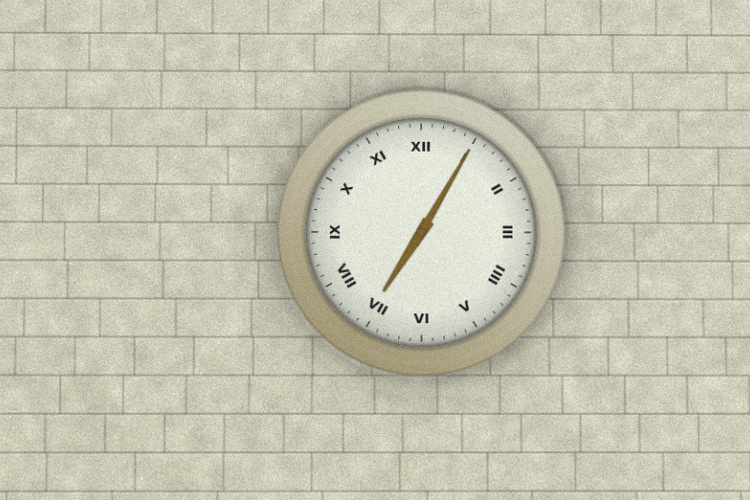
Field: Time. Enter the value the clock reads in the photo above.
7:05
